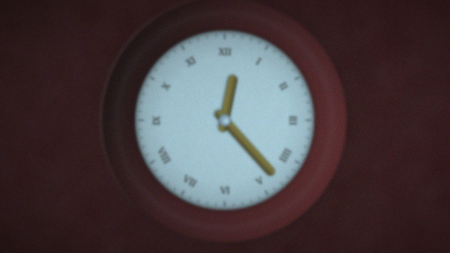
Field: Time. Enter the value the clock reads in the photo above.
12:23
